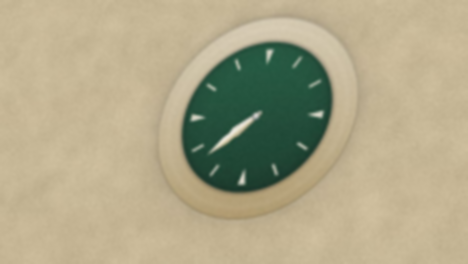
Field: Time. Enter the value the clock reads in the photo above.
7:38
